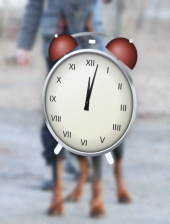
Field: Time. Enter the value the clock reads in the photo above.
12:02
